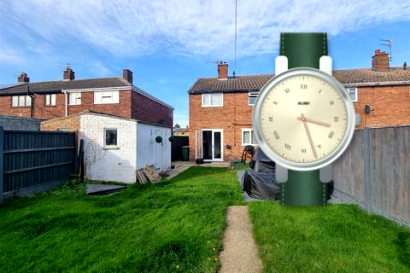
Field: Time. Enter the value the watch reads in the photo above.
3:27
